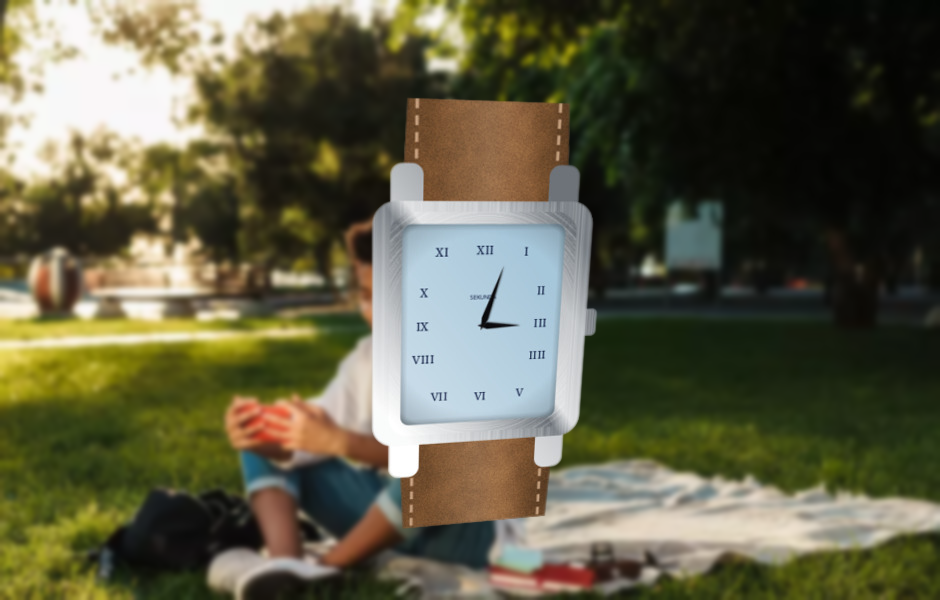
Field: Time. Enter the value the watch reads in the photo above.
3:03
